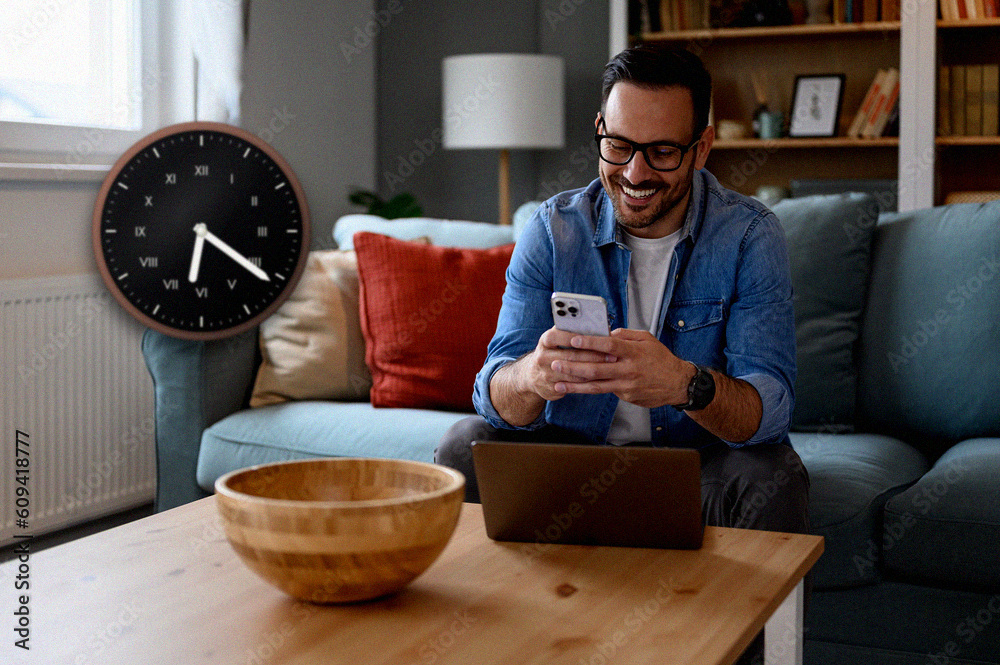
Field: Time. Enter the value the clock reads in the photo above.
6:21
